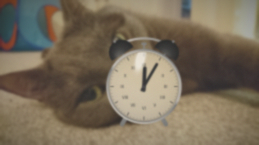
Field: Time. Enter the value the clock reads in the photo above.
12:05
